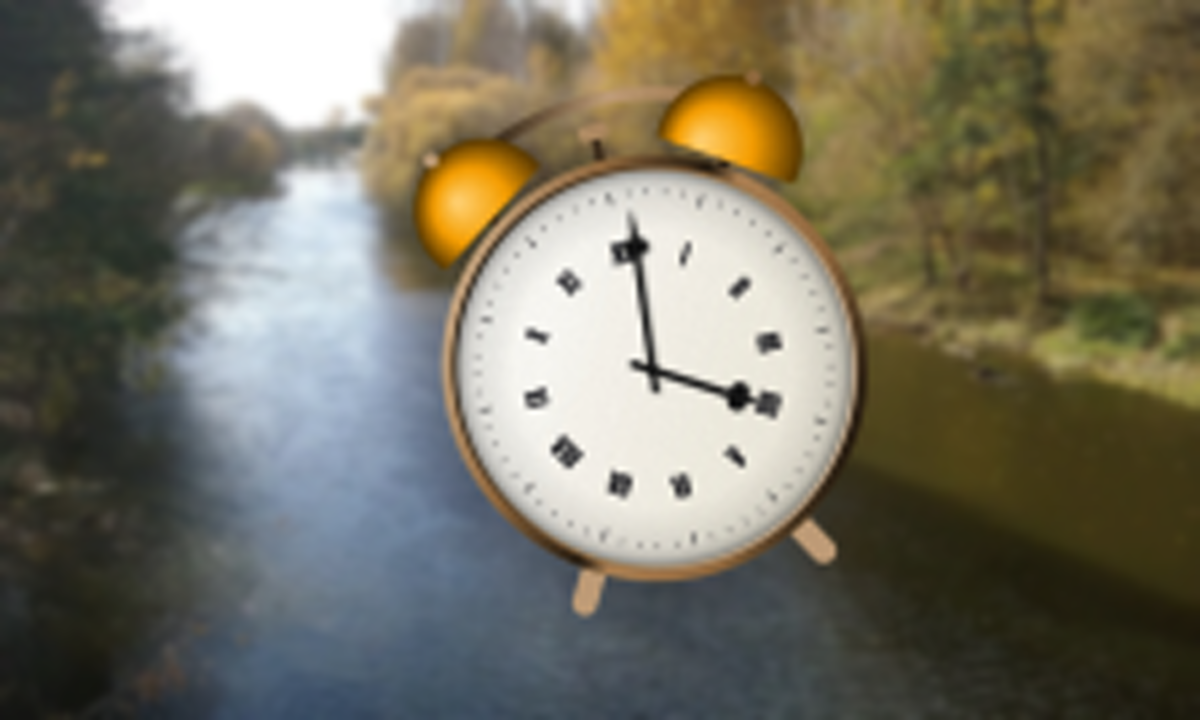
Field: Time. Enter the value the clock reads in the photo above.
4:01
